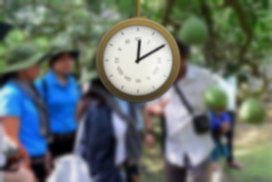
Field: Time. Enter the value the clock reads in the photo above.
12:10
